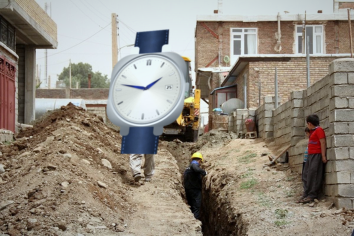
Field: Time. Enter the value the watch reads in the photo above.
1:47
